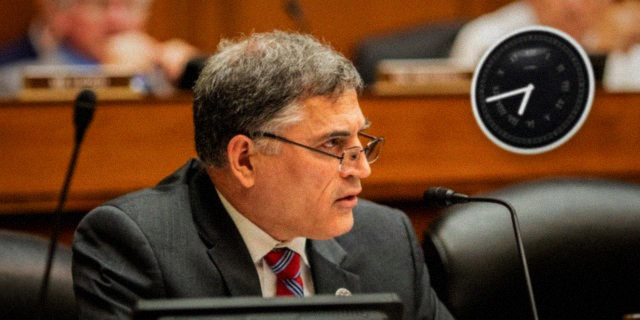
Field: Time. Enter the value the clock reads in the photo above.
6:43
